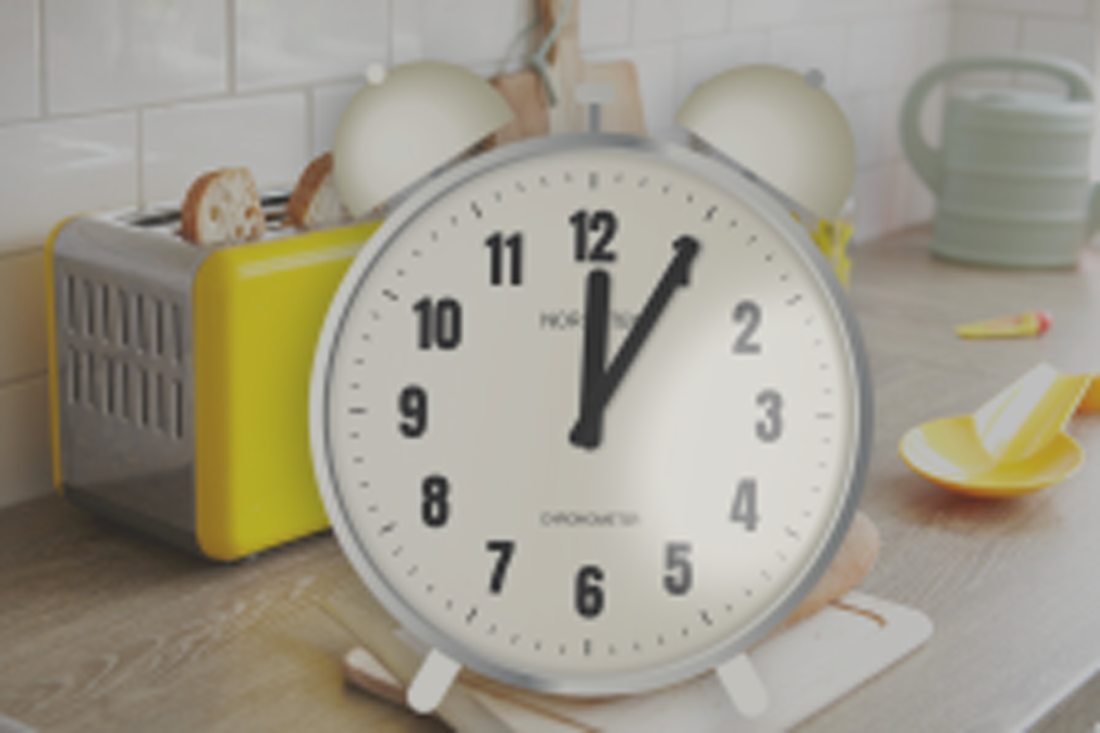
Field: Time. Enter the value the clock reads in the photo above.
12:05
